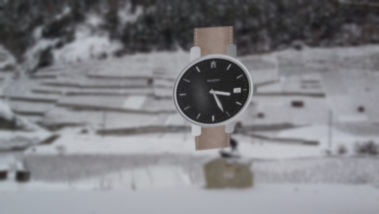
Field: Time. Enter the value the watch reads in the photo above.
3:26
